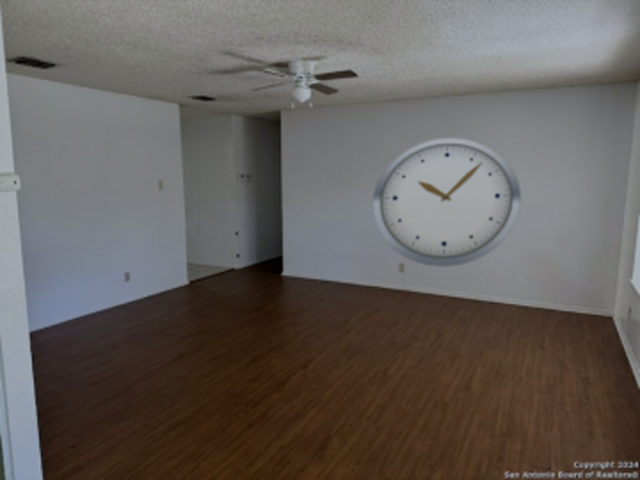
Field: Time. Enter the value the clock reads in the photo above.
10:07
